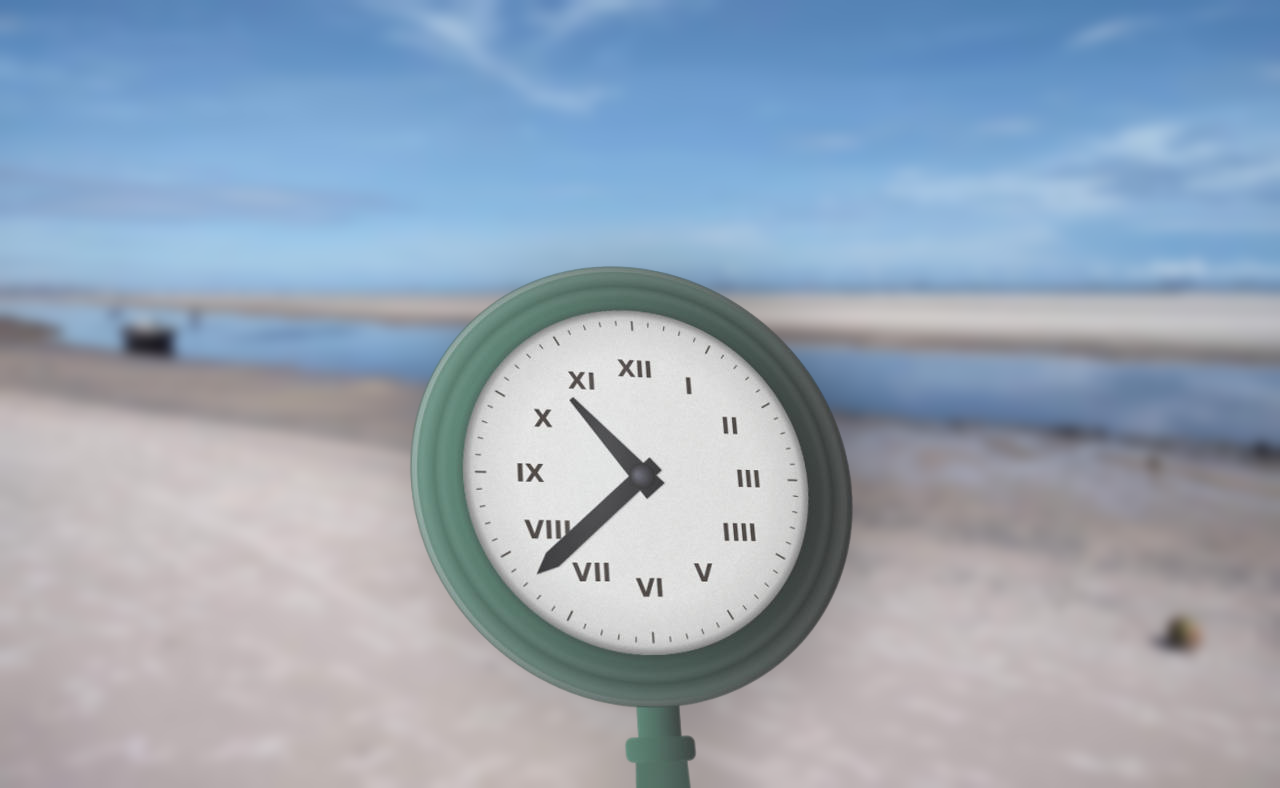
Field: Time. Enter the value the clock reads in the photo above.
10:38
